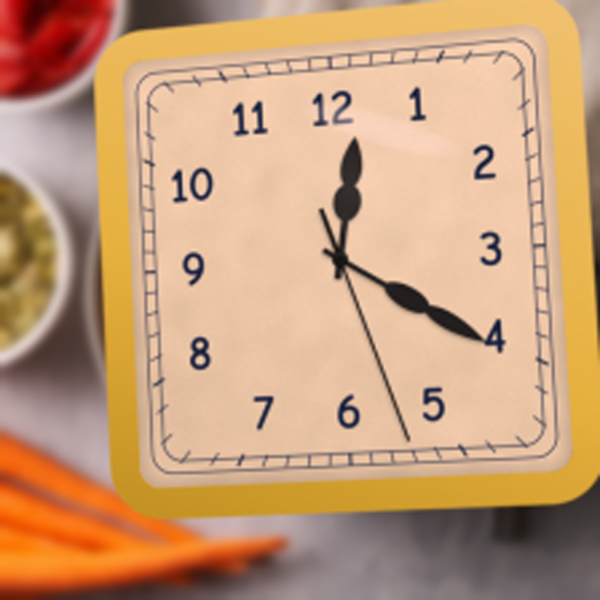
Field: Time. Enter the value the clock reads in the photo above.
12:20:27
